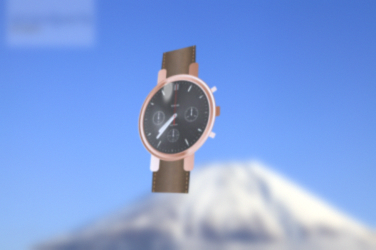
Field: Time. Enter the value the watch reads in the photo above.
7:37
